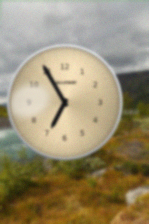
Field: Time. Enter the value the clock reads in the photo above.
6:55
